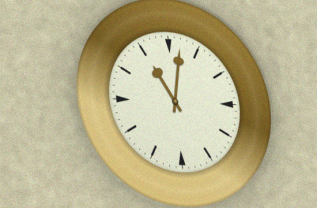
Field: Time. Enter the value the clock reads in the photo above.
11:02
